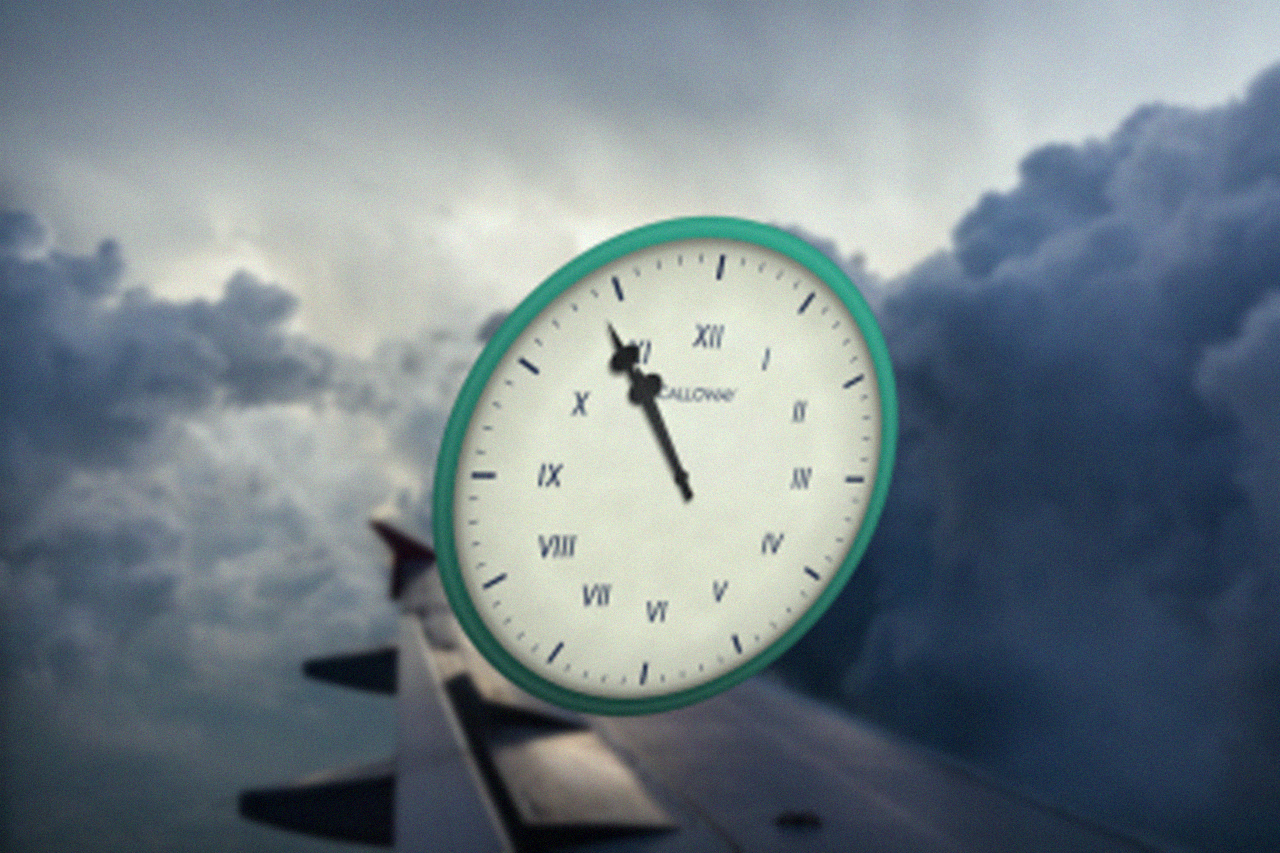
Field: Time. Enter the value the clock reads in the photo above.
10:54
